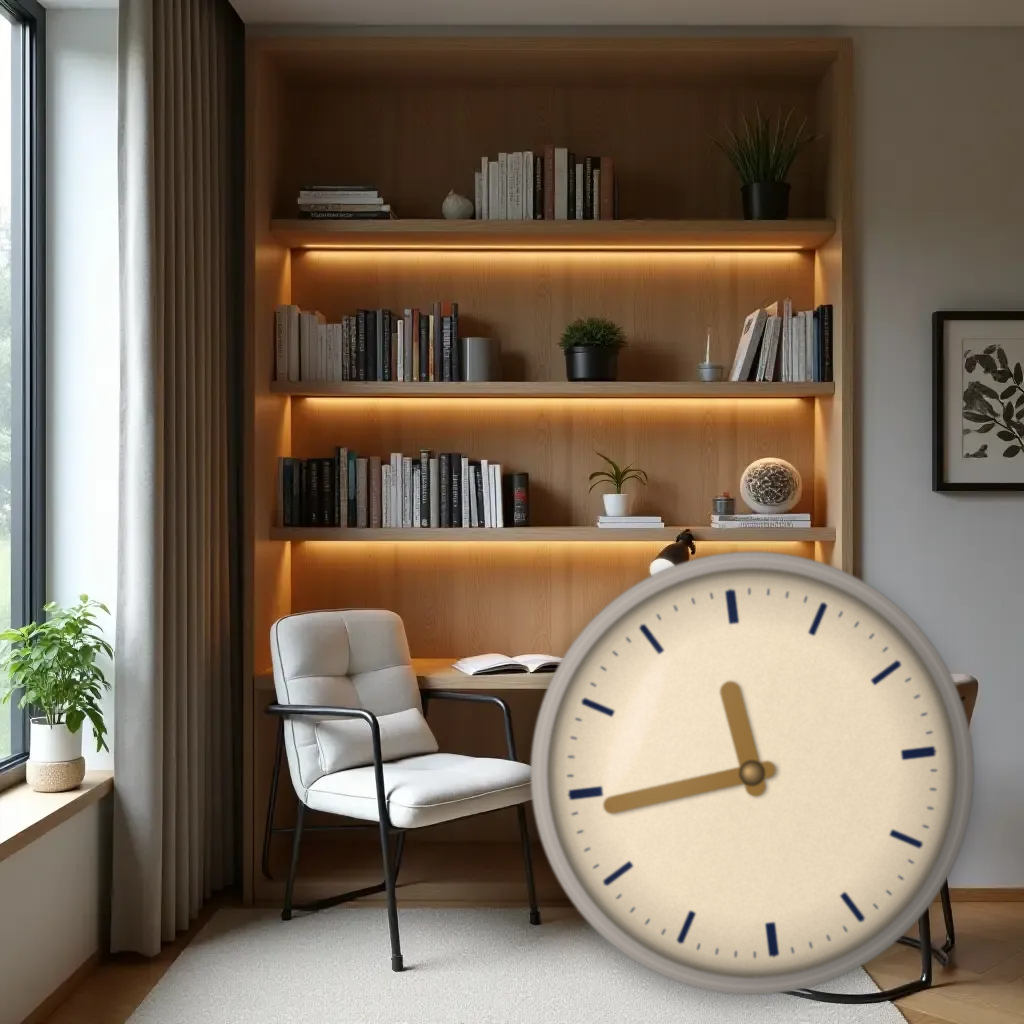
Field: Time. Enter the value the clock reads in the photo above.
11:44
